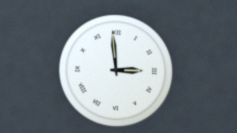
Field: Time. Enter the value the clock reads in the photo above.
2:59
